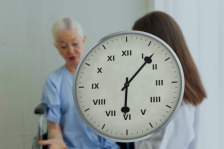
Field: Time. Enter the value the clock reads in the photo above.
6:07
